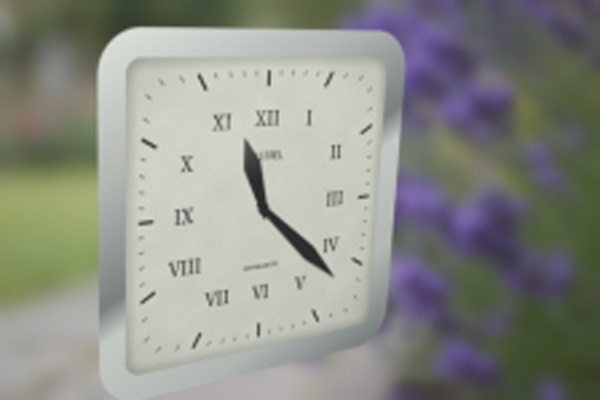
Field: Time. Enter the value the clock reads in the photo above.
11:22
